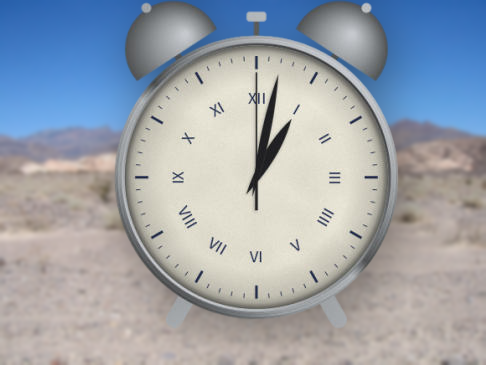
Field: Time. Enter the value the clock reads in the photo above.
1:02:00
